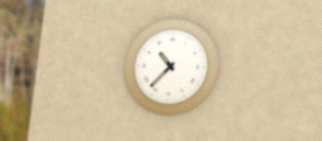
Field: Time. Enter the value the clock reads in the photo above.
10:37
